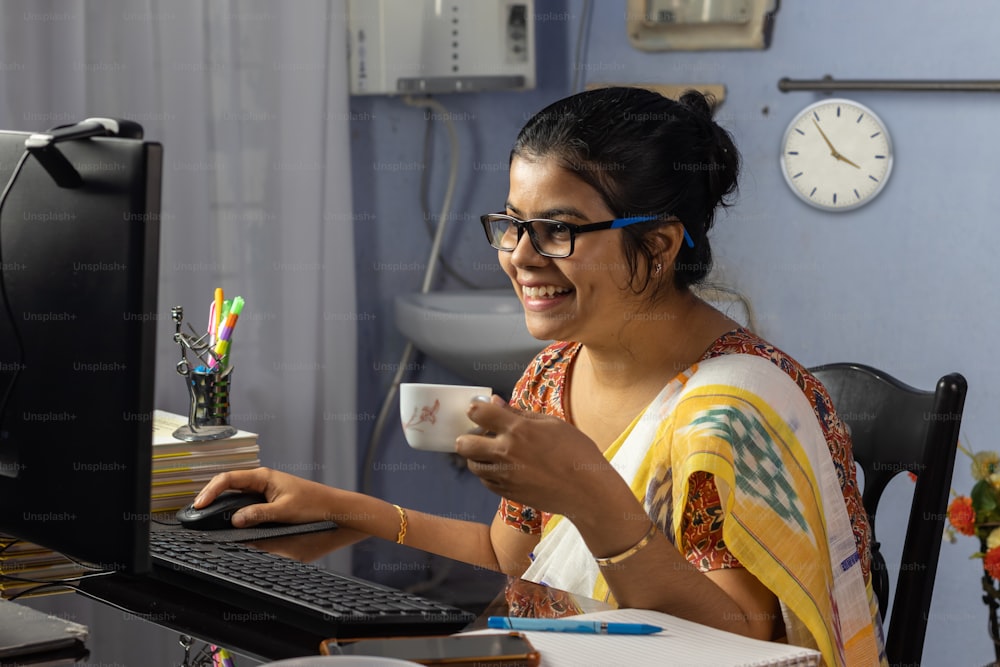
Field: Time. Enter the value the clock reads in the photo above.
3:54
